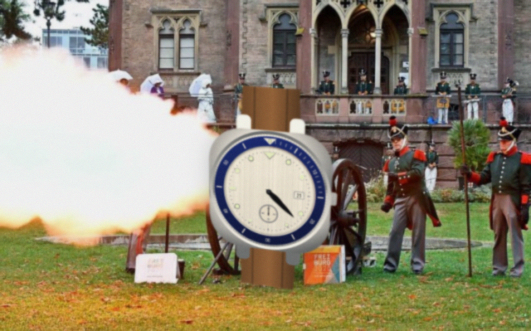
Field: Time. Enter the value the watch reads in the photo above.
4:22
